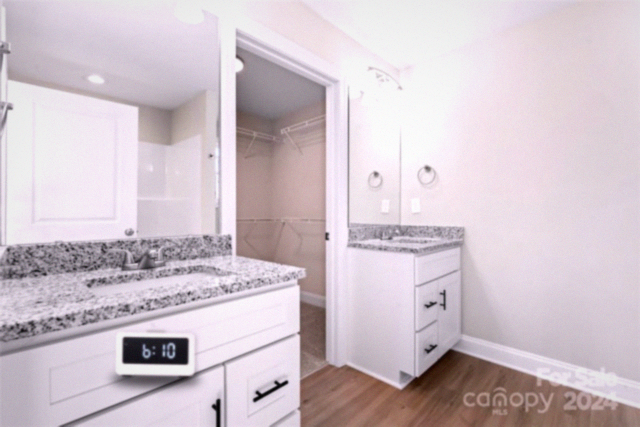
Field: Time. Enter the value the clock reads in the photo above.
6:10
